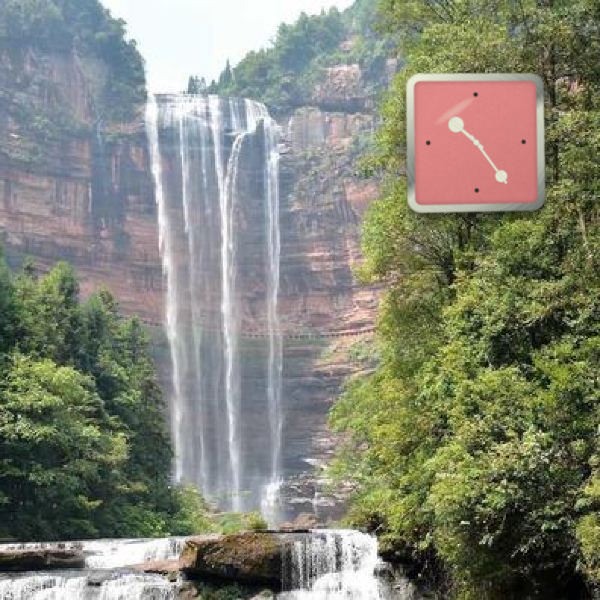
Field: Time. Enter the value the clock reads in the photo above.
10:24
